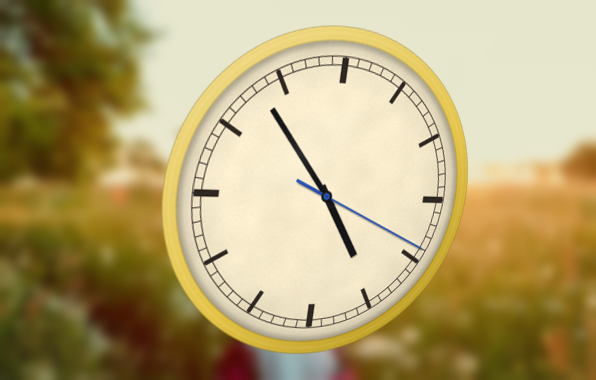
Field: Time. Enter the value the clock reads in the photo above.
4:53:19
